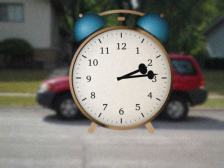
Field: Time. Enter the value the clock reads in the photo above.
2:14
